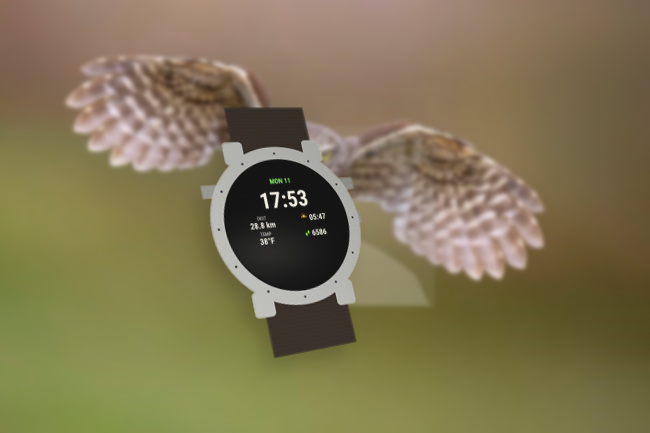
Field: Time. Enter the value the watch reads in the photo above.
17:53
